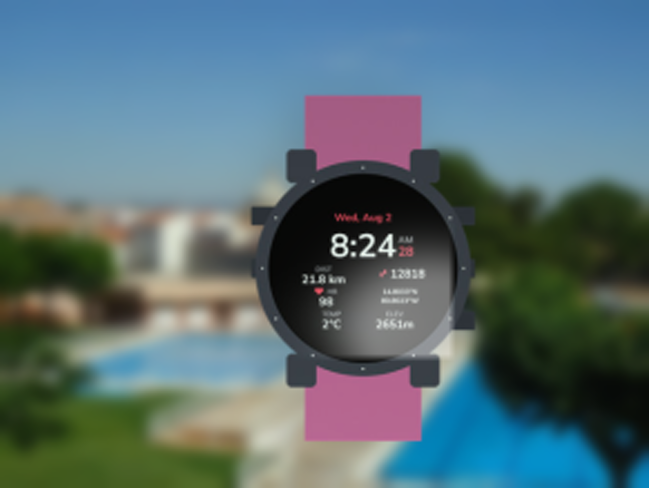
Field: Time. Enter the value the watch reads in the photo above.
8:24
